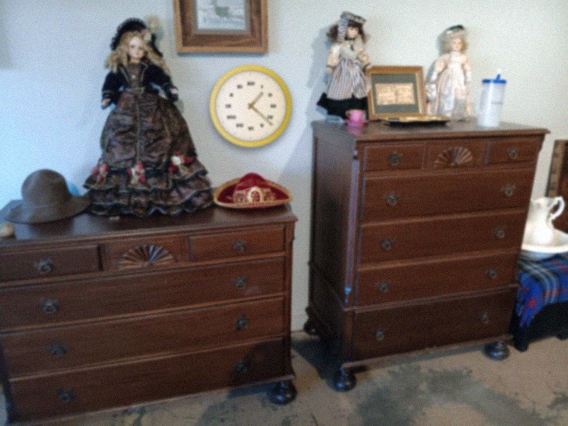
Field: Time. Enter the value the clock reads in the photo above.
1:22
